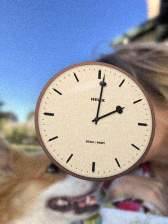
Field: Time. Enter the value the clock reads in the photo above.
2:01
